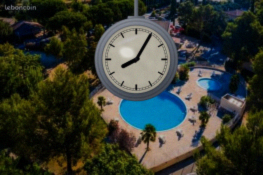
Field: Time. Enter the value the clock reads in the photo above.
8:05
